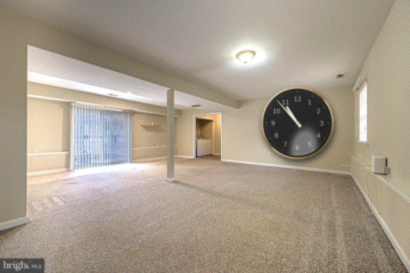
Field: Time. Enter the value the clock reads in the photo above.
10:53
